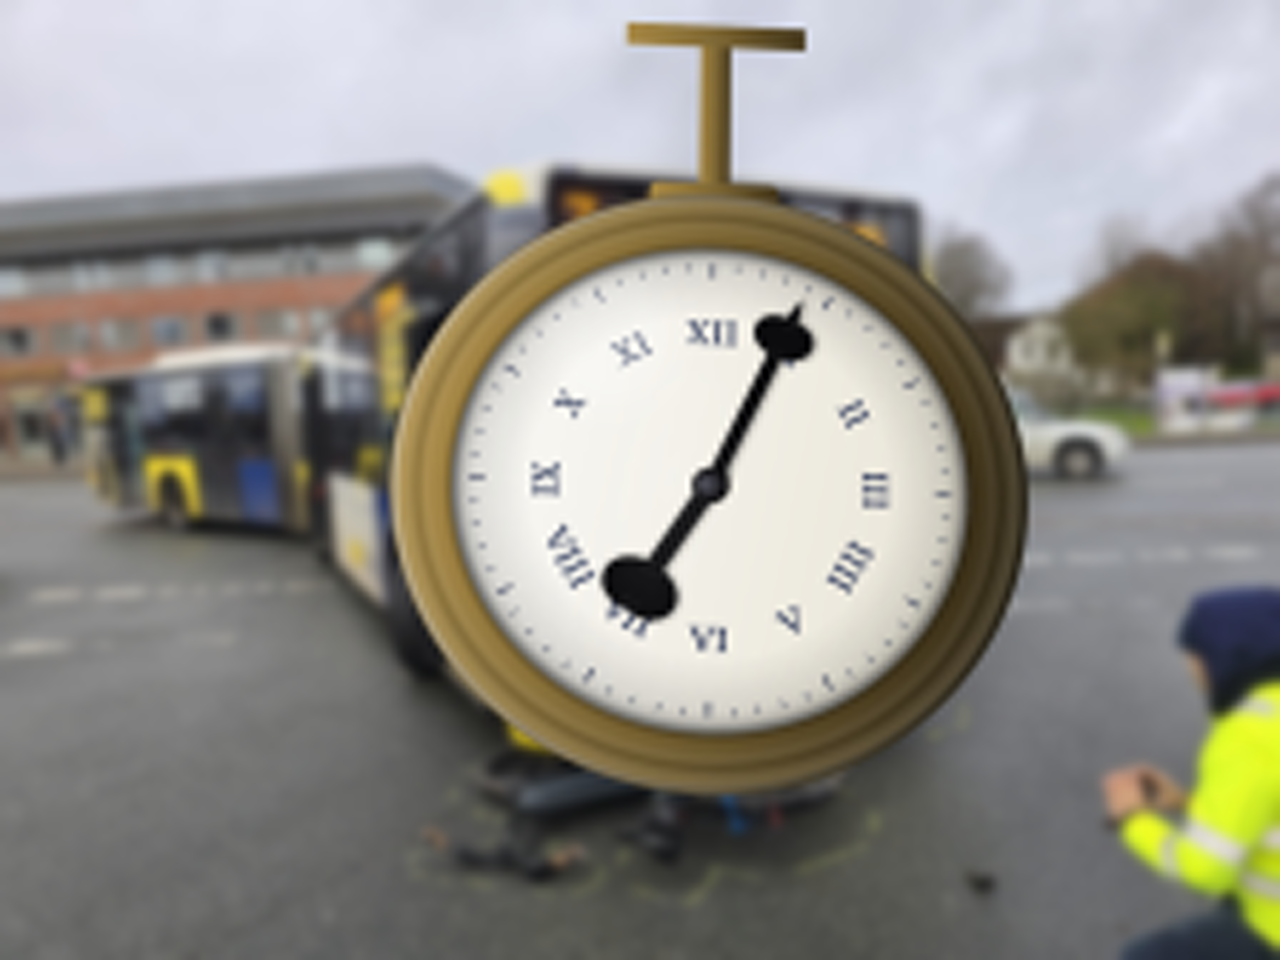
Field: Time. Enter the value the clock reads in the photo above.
7:04
